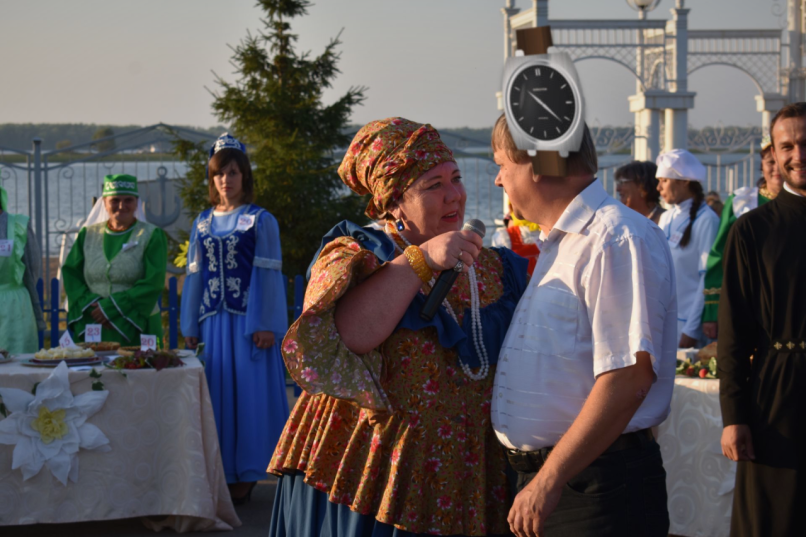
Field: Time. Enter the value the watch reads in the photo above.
10:22
